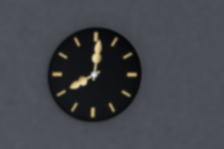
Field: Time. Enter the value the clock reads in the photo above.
8:01
